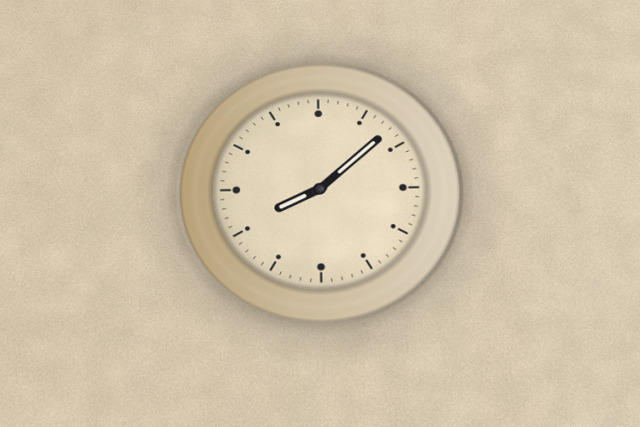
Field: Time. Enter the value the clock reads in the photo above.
8:08
